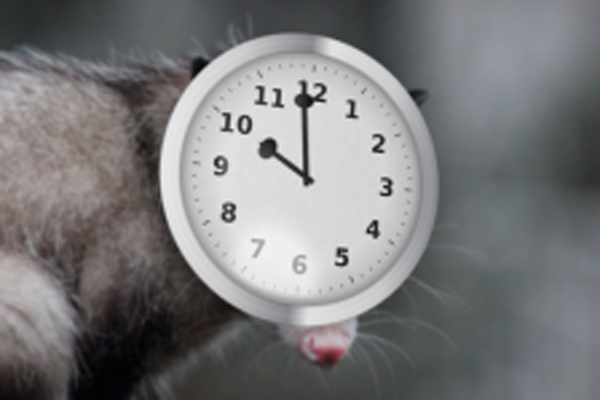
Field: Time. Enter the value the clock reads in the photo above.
9:59
